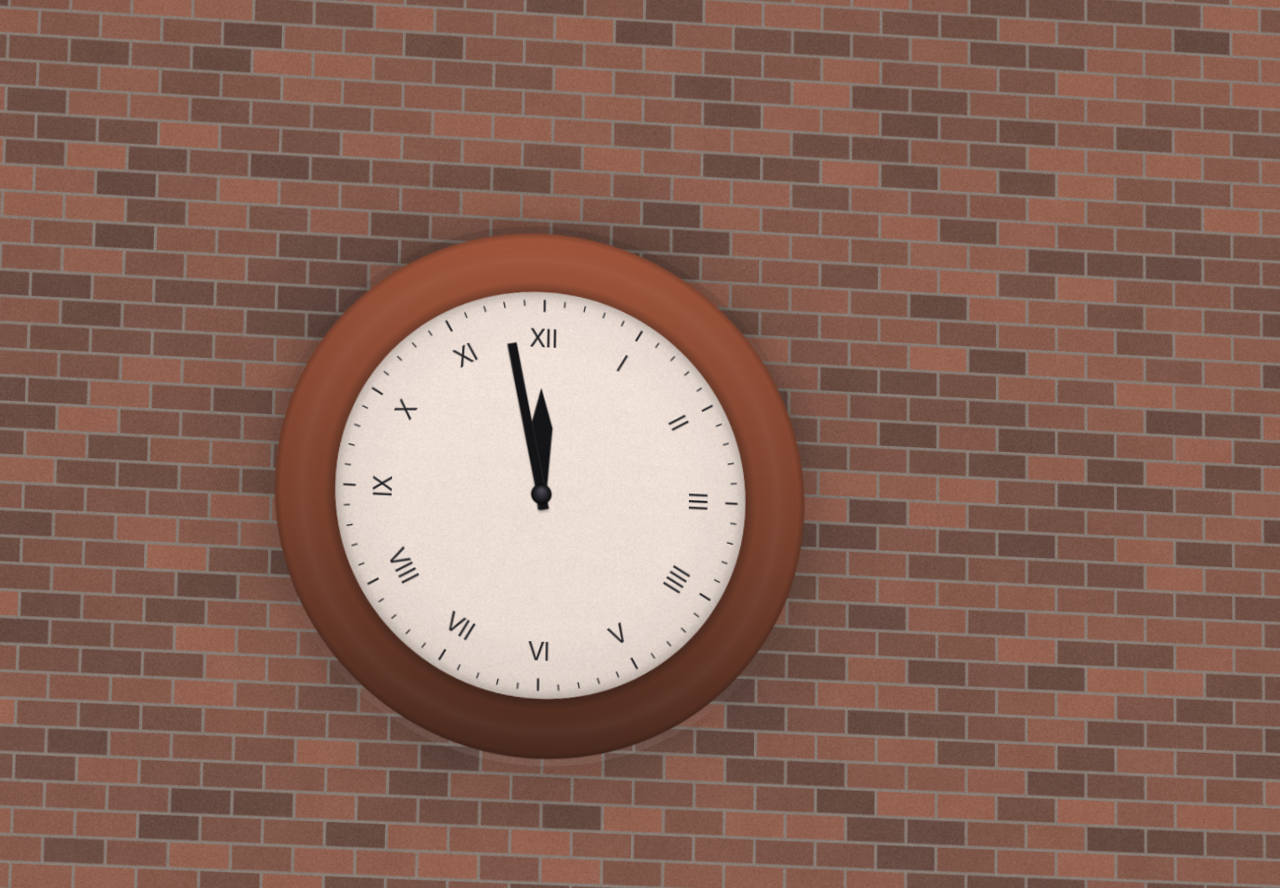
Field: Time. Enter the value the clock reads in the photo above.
11:58
